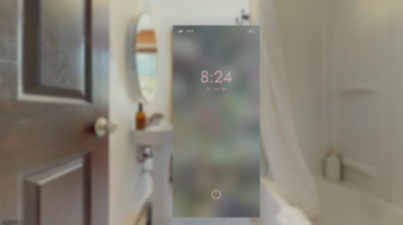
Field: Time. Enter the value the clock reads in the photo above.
8:24
